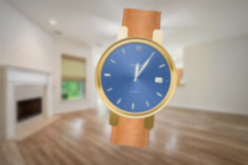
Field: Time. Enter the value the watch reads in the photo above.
12:05
